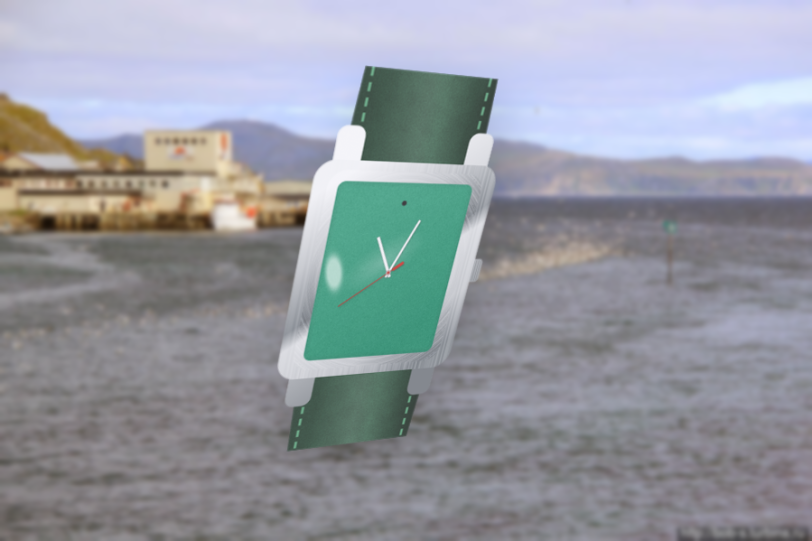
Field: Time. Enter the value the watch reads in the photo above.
11:03:39
